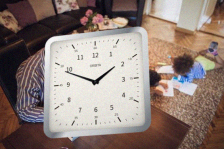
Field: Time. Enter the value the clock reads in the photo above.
1:49
